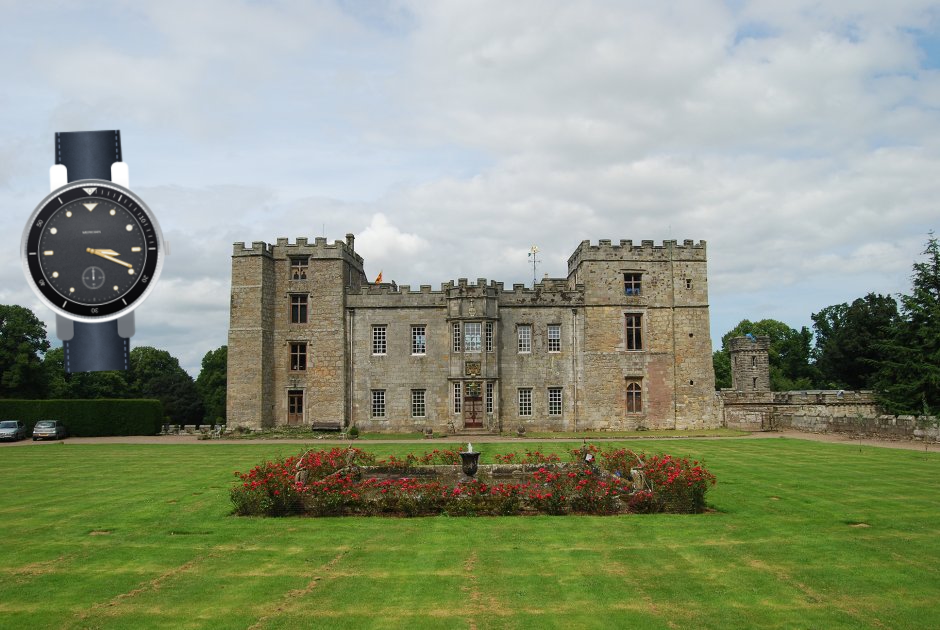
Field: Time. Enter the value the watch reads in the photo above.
3:19
